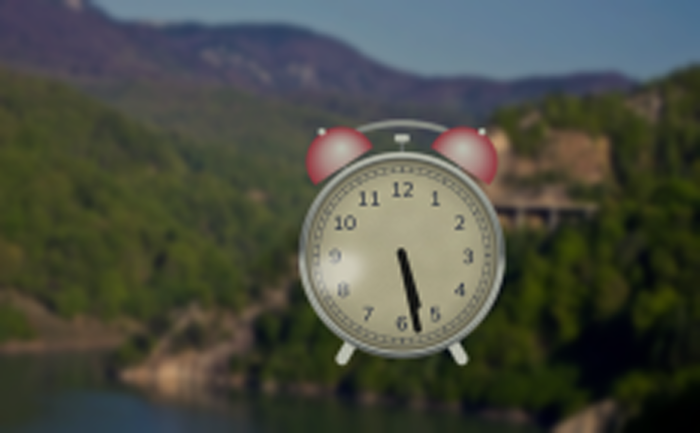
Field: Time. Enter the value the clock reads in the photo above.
5:28
